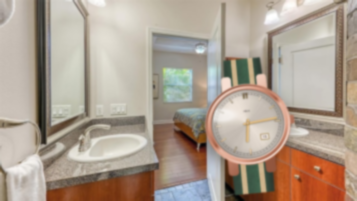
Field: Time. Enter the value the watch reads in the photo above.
6:14
